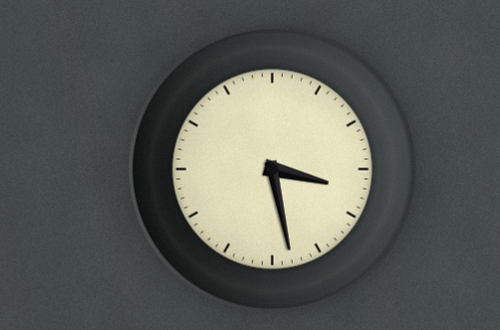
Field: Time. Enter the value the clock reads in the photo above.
3:28
